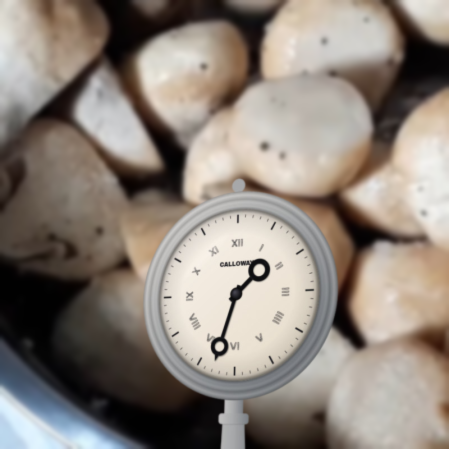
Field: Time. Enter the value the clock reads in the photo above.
1:33
